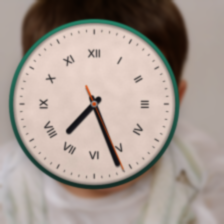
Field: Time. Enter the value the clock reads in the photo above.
7:26:26
